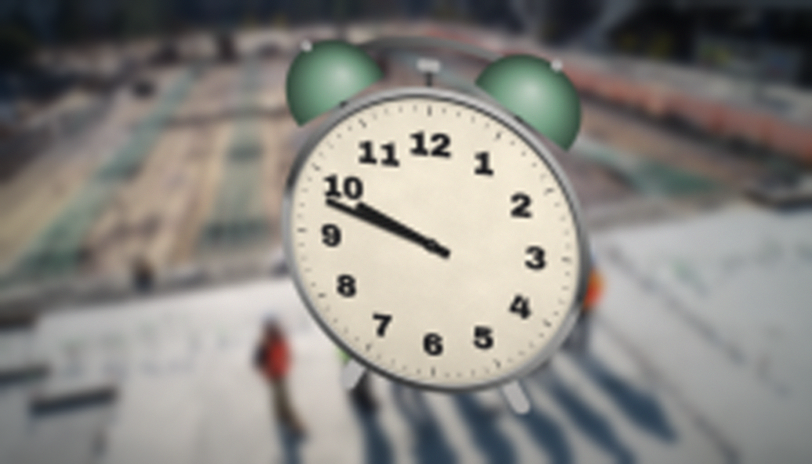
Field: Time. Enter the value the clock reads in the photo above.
9:48
